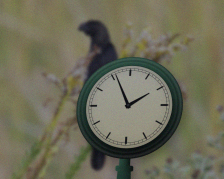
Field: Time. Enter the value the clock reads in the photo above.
1:56
